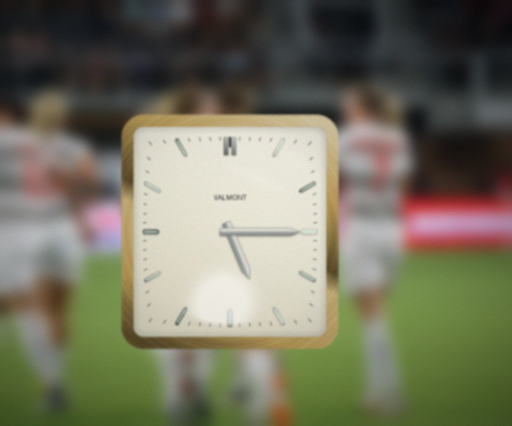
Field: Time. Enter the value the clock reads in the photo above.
5:15
